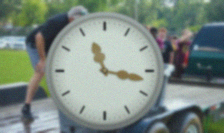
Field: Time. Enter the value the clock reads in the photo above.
11:17
